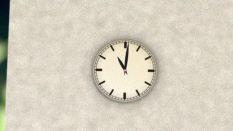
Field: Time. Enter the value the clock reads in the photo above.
11:01
